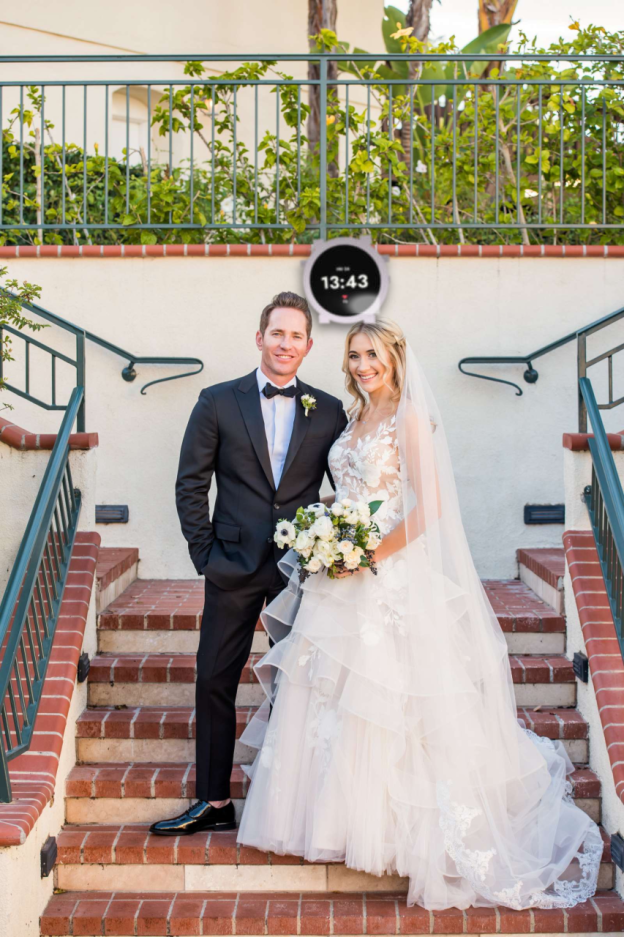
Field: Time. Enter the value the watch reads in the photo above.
13:43
